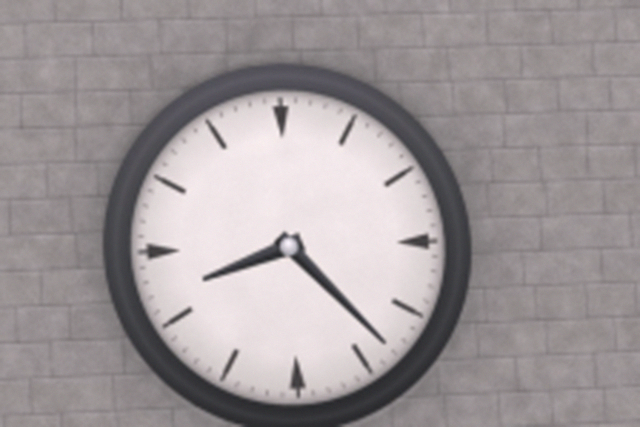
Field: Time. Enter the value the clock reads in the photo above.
8:23
